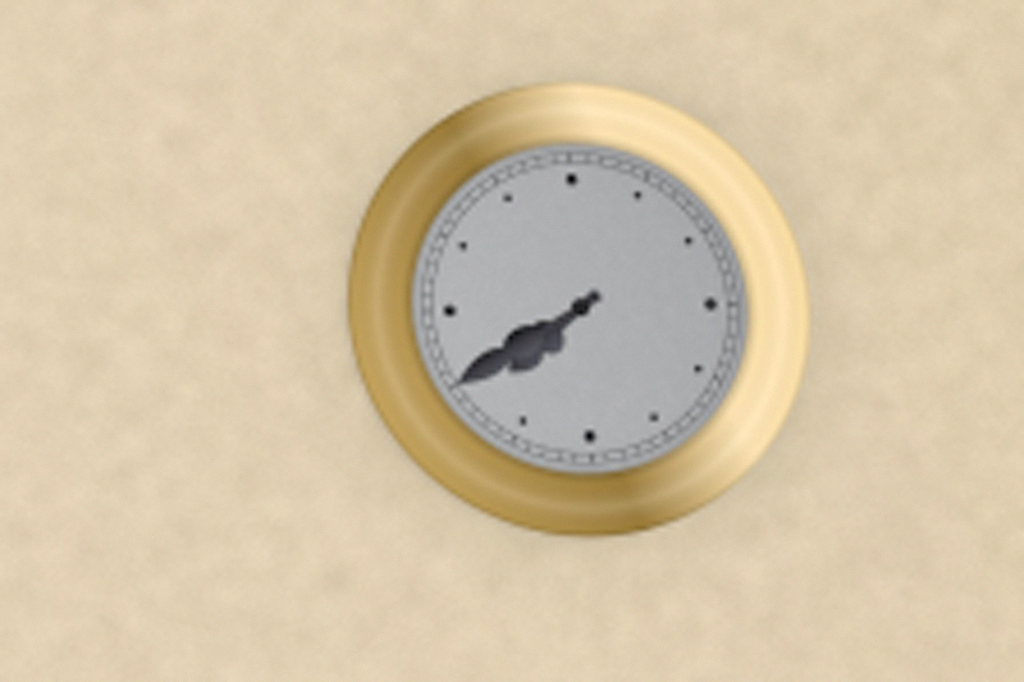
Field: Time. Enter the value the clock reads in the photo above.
7:40
